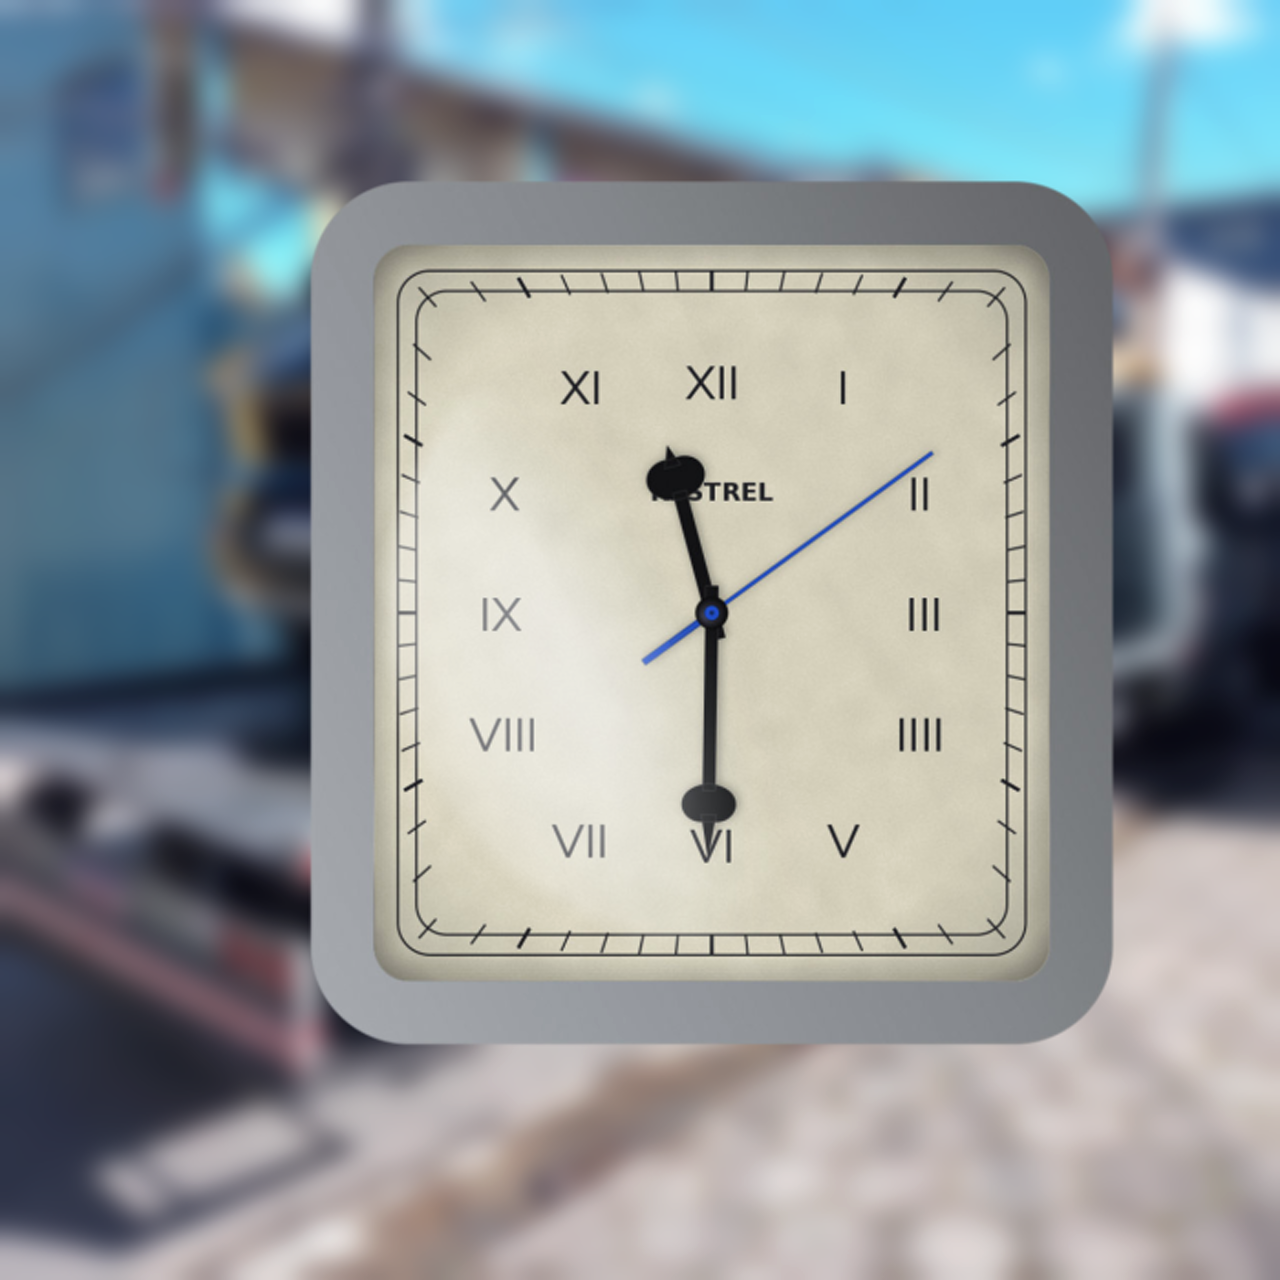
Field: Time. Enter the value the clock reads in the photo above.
11:30:09
